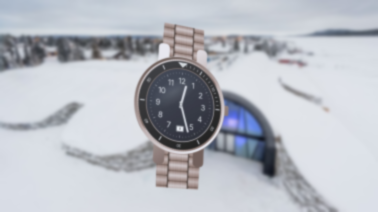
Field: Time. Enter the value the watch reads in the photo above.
12:27
